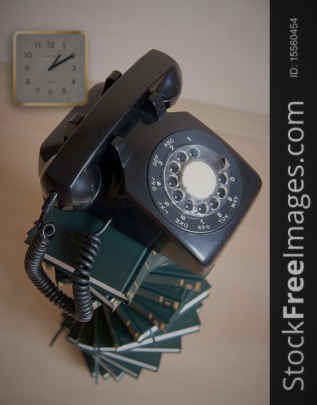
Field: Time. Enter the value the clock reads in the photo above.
1:10
